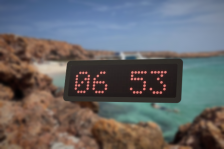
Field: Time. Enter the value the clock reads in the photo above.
6:53
